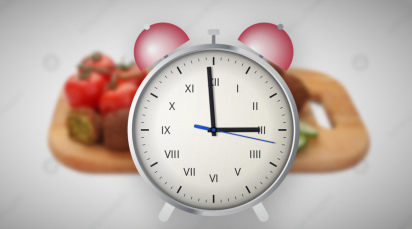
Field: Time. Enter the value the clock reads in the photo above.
2:59:17
